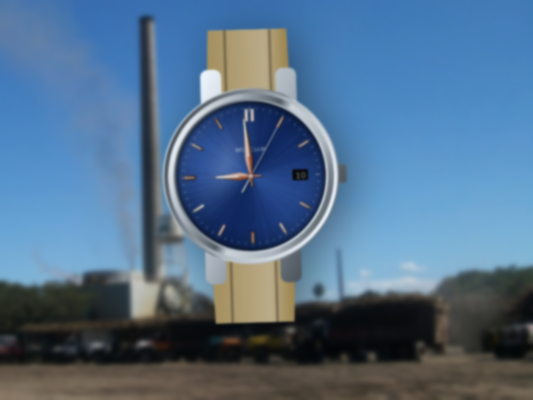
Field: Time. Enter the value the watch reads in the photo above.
8:59:05
